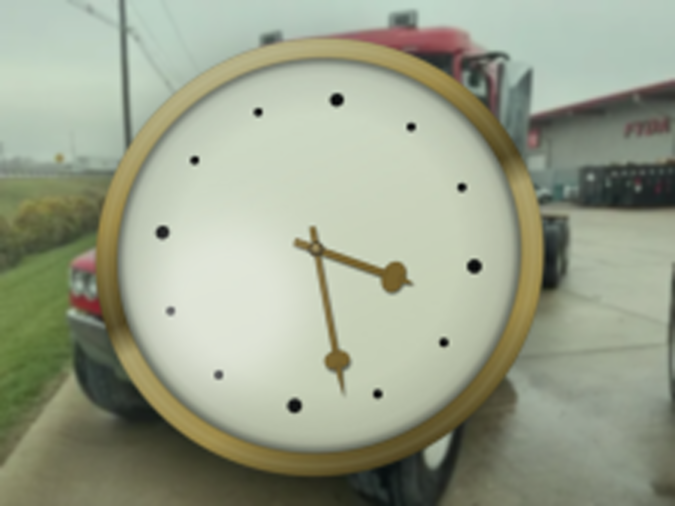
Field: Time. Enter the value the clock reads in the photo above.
3:27
